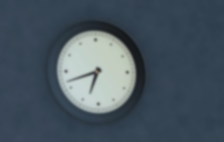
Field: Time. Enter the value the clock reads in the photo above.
6:42
